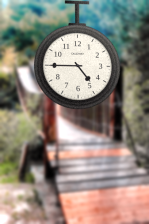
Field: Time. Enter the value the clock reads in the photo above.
4:45
